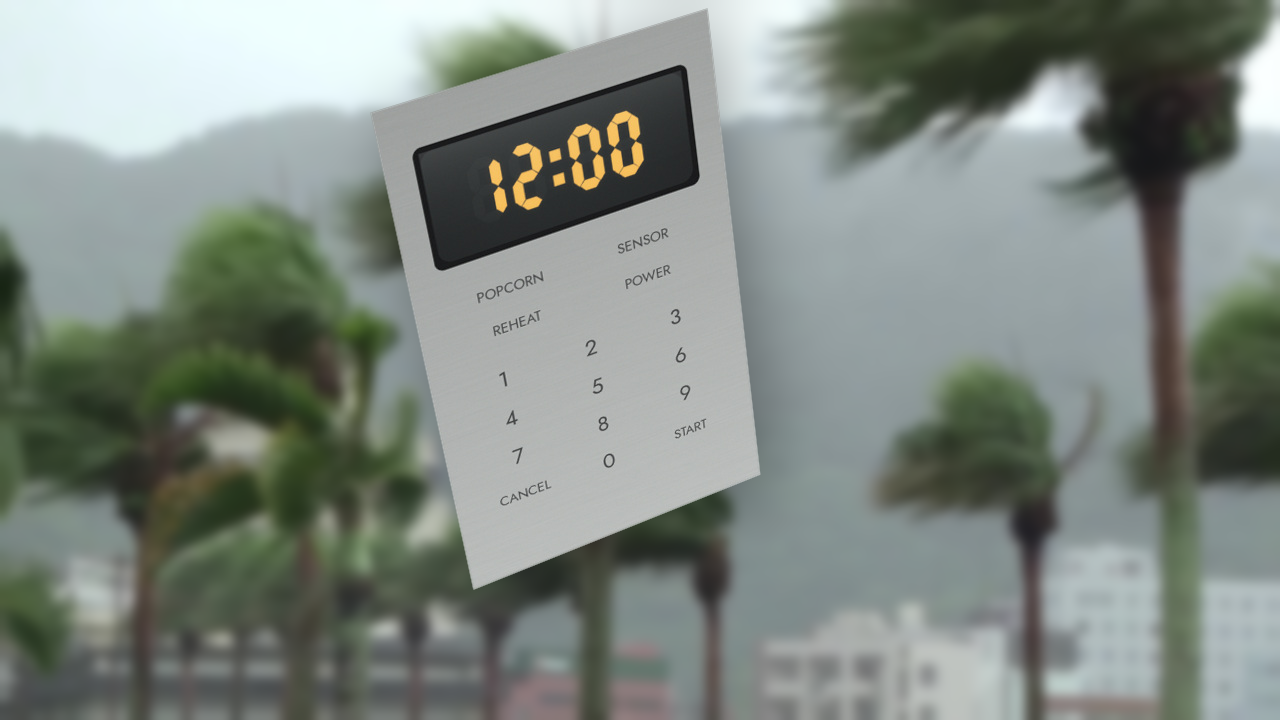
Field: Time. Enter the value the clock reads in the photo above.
12:00
